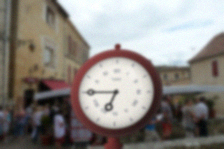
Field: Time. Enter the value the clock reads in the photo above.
6:45
